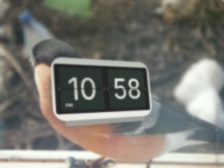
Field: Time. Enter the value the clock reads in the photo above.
10:58
